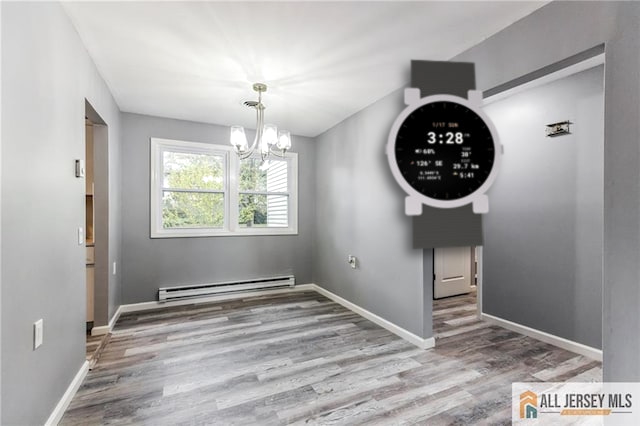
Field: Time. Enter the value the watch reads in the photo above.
3:28
